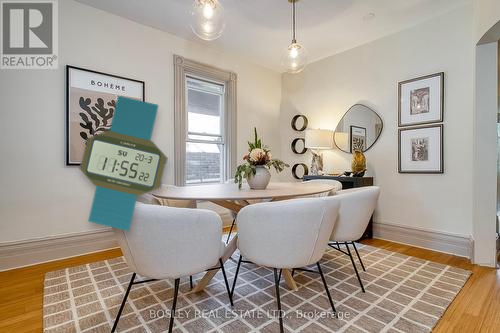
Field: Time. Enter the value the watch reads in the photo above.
11:55:22
